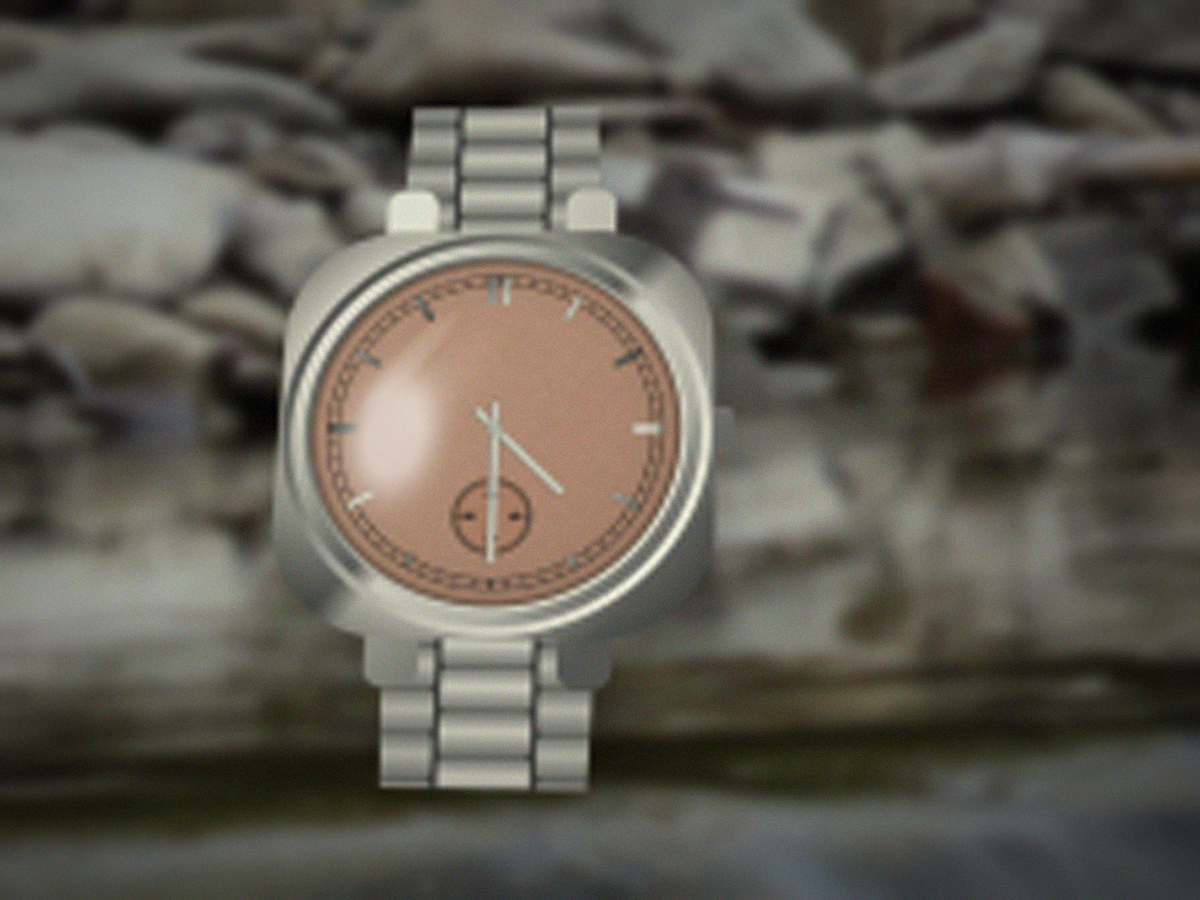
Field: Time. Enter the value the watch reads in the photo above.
4:30
